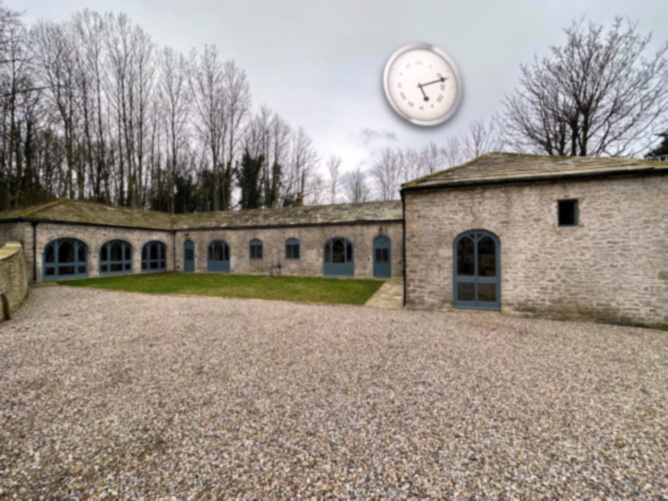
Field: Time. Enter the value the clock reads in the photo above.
5:12
